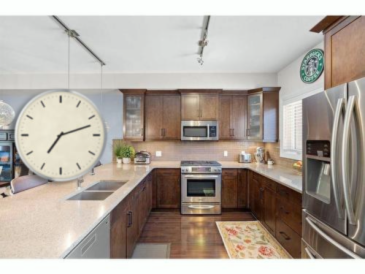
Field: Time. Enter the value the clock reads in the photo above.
7:12
